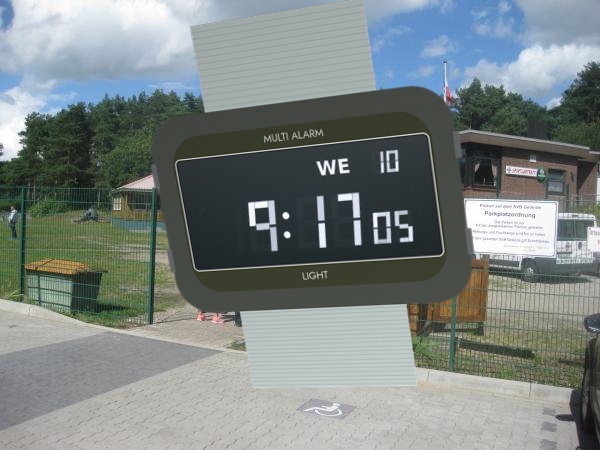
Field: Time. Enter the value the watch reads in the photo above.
9:17:05
